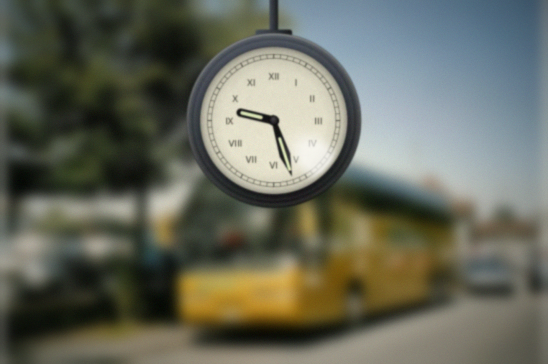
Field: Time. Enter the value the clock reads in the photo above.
9:27
